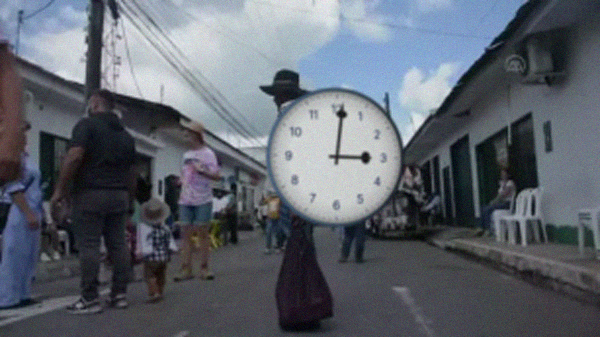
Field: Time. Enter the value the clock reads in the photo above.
3:01
